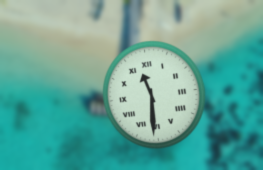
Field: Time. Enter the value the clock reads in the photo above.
11:31
